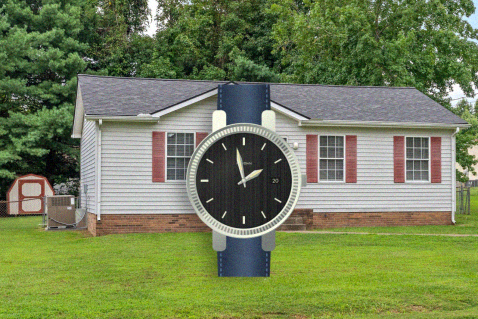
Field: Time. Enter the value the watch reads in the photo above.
1:58
